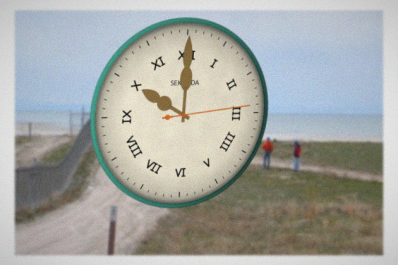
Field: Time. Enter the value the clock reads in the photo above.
10:00:14
